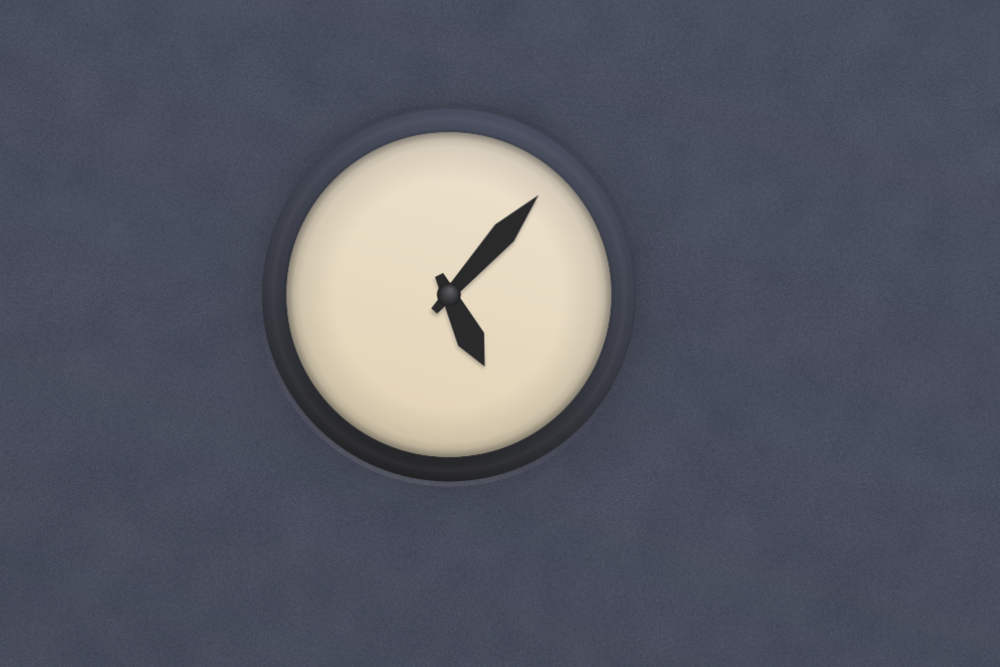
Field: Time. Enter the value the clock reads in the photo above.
5:07
